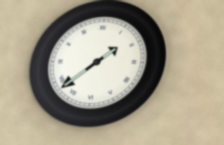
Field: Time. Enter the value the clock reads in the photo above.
1:38
